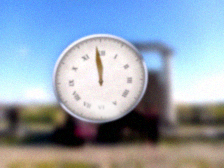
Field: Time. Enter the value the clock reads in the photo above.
11:59
